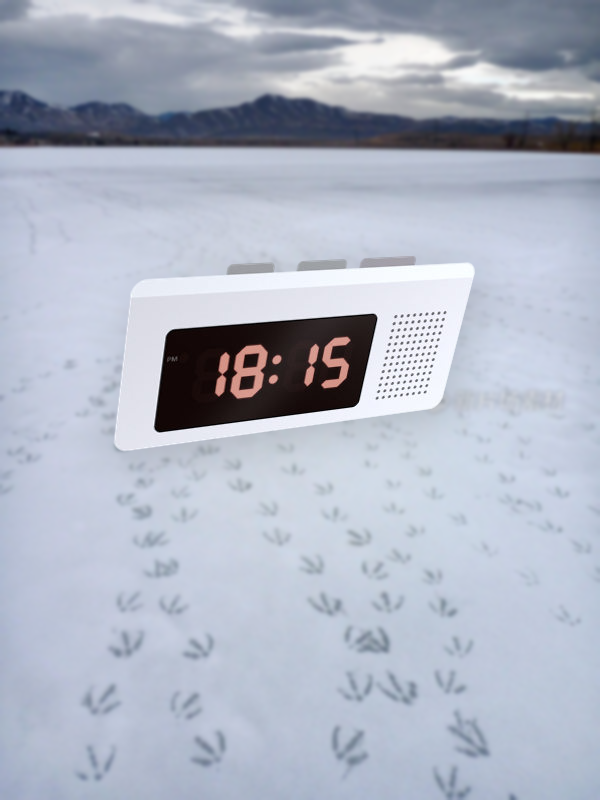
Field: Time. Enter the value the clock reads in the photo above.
18:15
